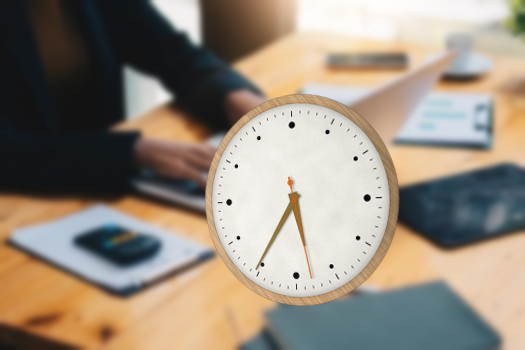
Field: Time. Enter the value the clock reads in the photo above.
5:35:28
